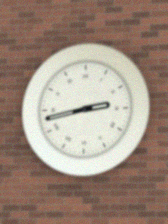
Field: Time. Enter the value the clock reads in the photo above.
2:43
